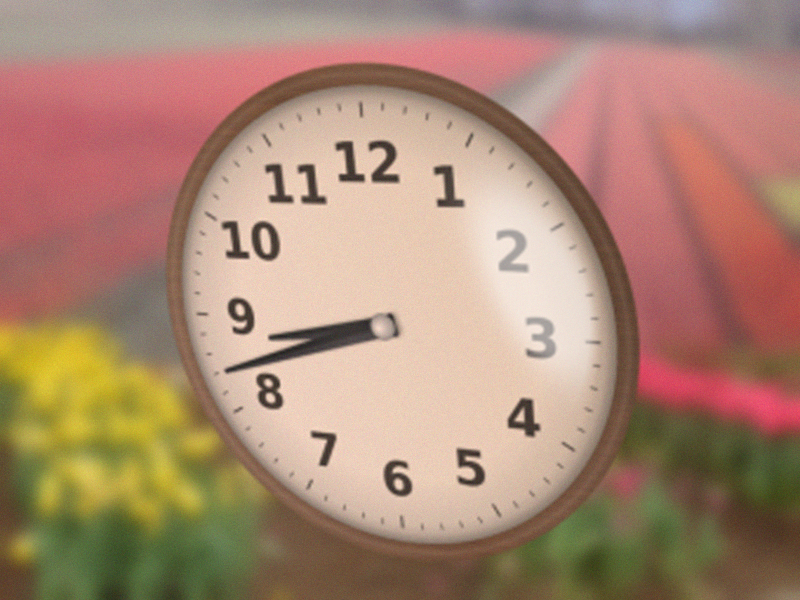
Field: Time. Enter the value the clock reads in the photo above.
8:42
